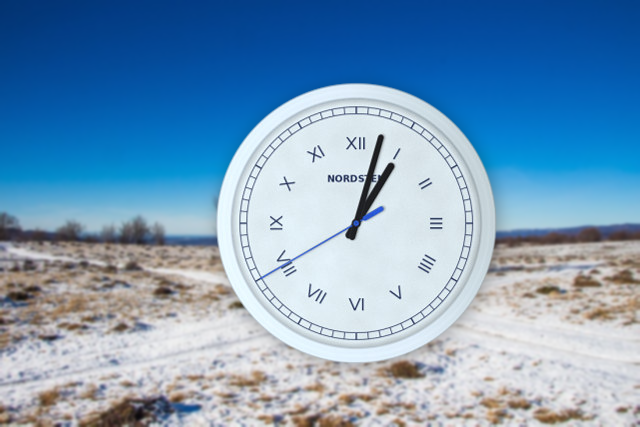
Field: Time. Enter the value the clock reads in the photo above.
1:02:40
